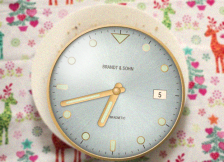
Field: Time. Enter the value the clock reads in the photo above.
6:42
